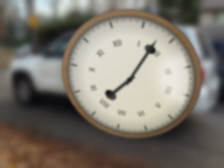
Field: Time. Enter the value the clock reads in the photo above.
8:08
